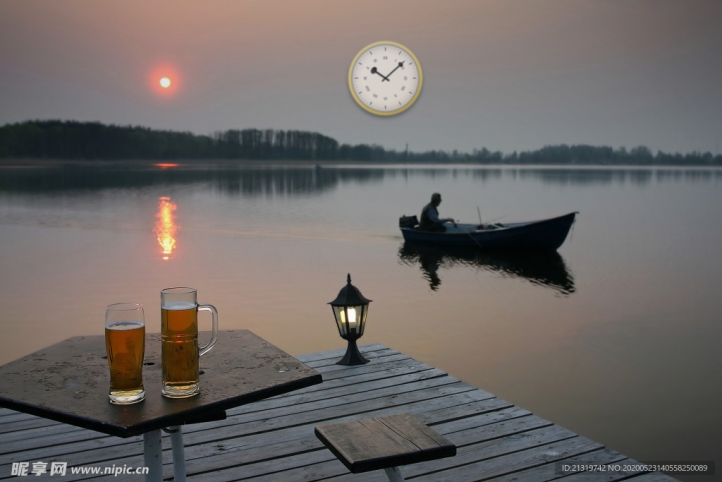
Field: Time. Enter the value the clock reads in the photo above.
10:08
